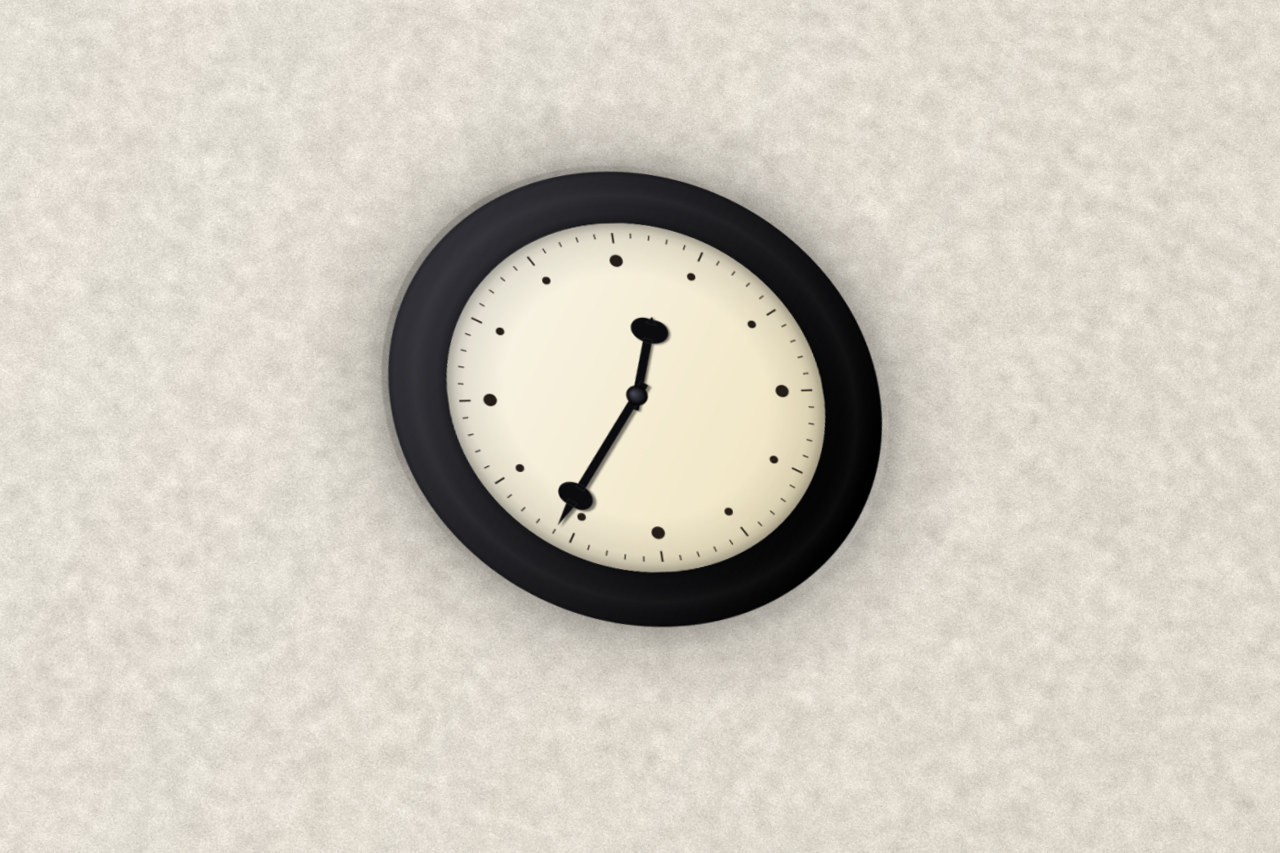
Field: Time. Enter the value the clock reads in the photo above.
12:36
